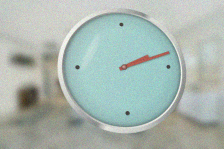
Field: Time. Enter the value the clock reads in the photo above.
2:12
